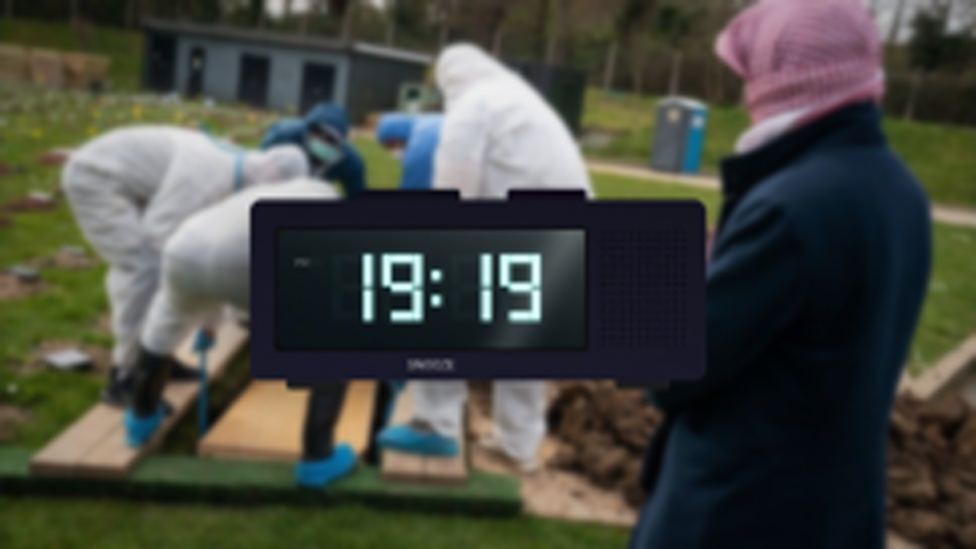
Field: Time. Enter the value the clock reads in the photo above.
19:19
